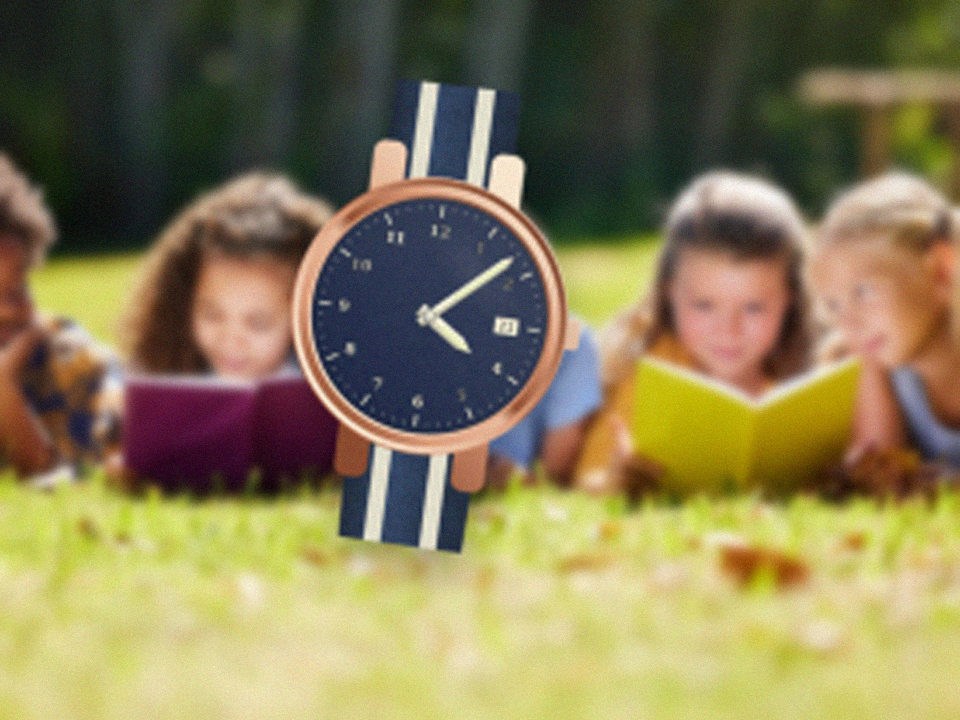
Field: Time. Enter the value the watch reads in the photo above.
4:08
